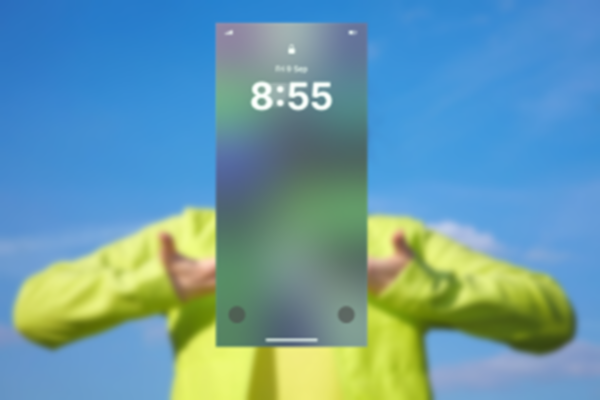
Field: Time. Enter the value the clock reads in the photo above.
8:55
